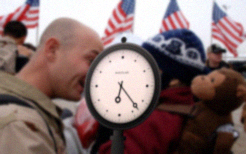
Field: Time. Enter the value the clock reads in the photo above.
6:23
